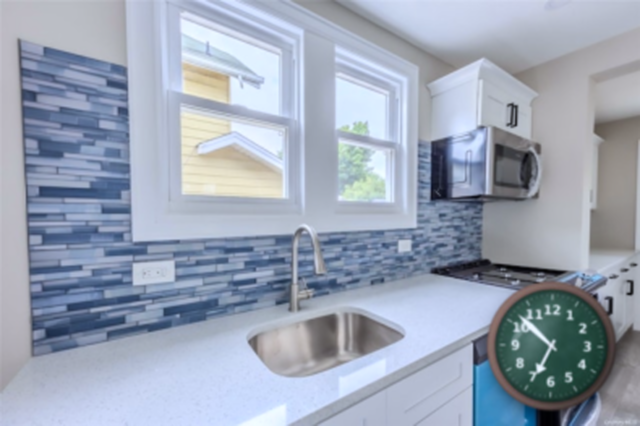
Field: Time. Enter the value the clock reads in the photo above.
6:52
